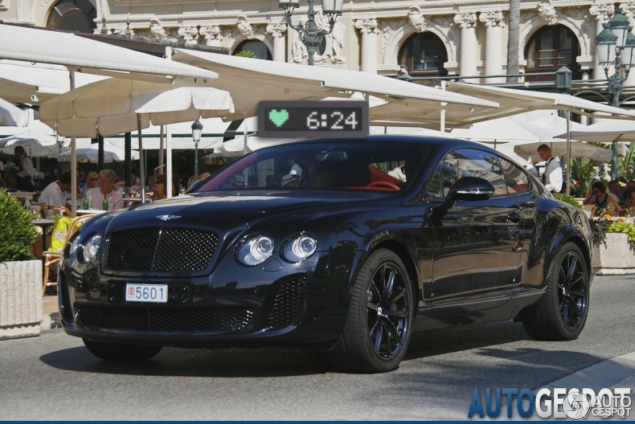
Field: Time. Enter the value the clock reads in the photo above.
6:24
